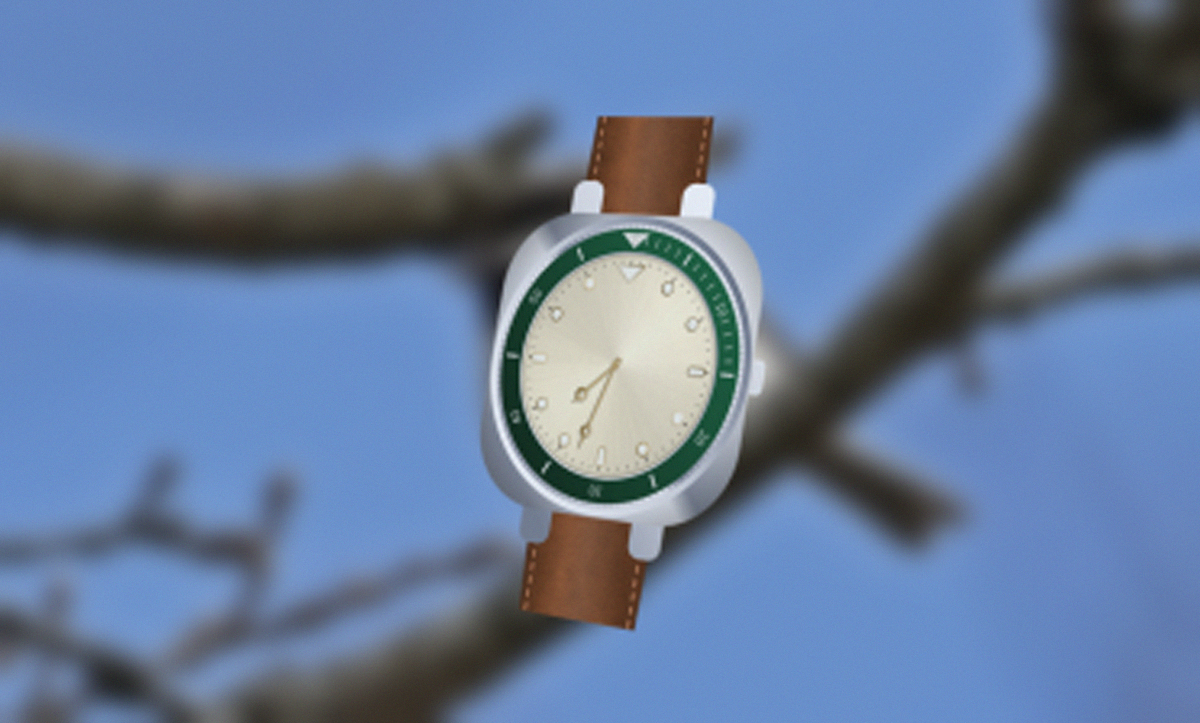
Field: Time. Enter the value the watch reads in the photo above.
7:33
